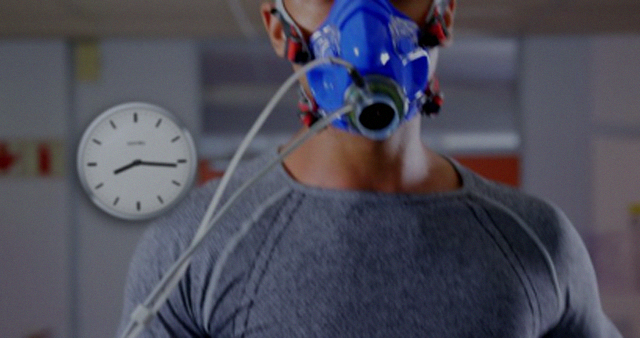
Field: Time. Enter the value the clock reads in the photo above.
8:16
